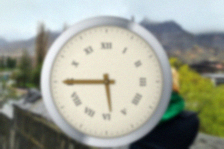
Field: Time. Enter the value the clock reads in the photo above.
5:45
